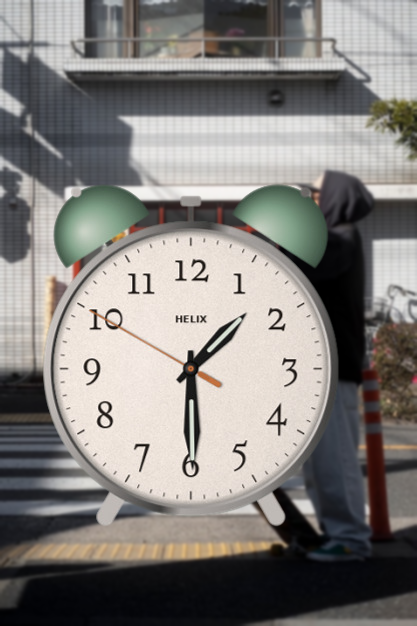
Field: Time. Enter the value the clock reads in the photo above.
1:29:50
